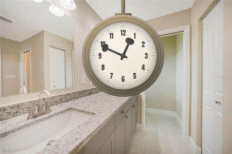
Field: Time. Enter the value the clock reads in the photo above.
12:49
